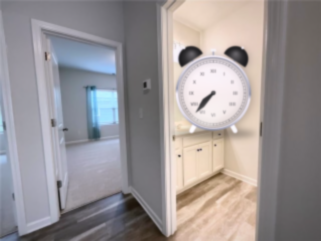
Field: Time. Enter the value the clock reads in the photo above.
7:37
